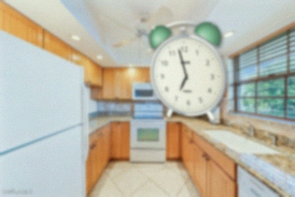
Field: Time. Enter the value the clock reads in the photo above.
6:58
